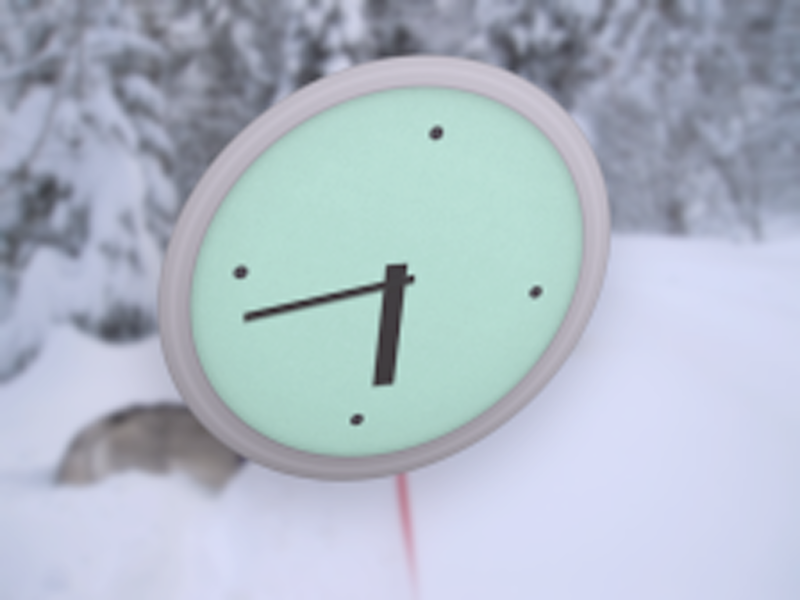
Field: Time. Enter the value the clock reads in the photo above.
5:42
